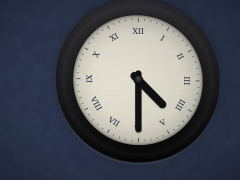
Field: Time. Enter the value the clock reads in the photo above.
4:30
